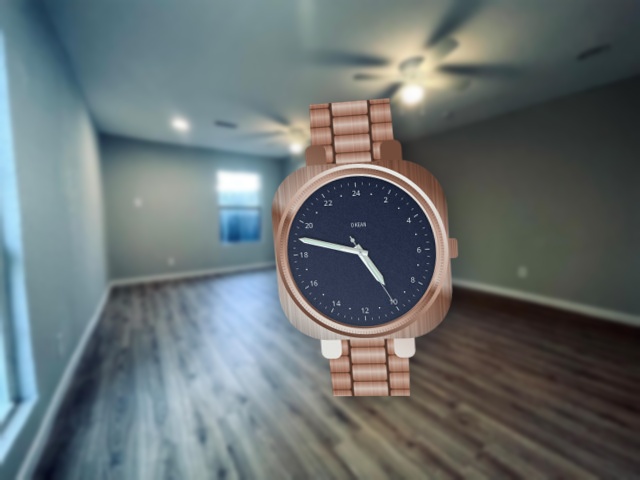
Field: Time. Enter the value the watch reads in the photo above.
9:47:25
